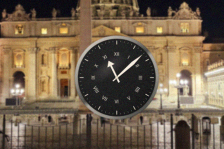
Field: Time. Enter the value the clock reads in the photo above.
11:08
